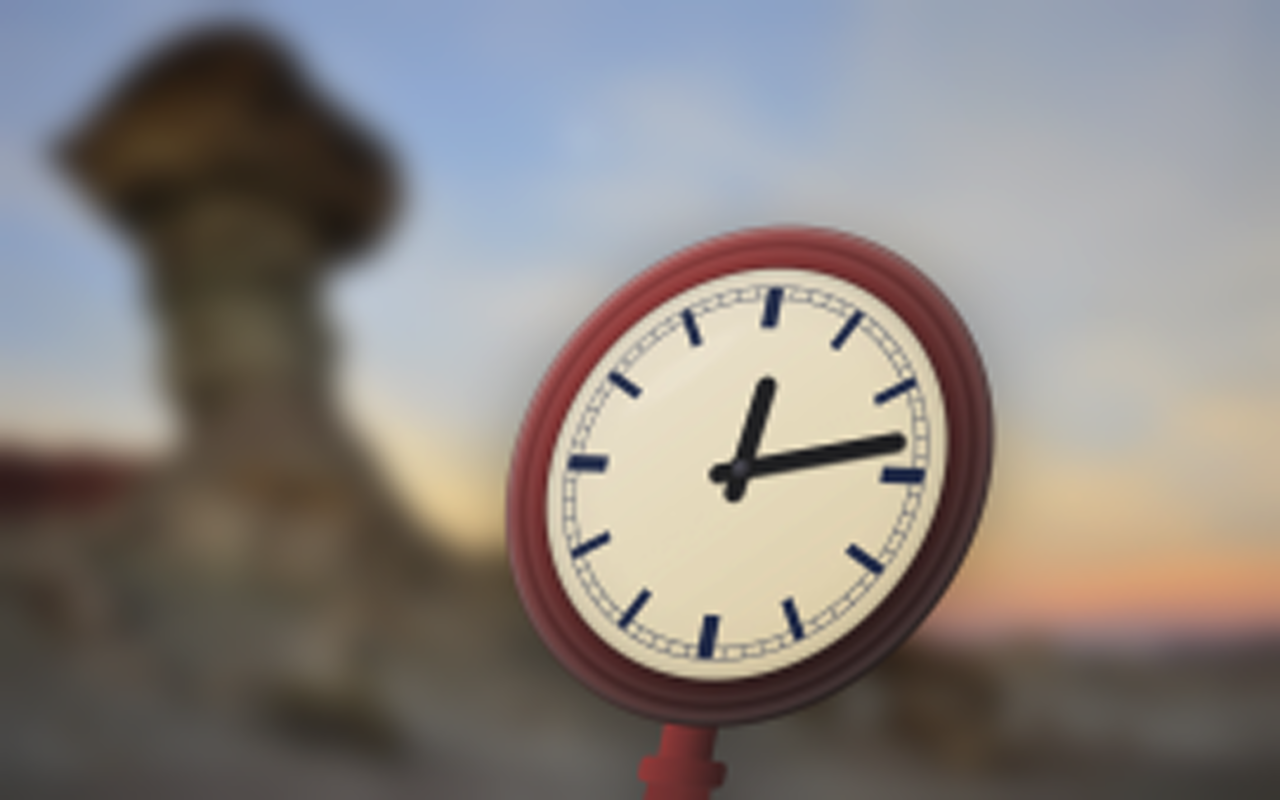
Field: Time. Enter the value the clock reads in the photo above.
12:13
